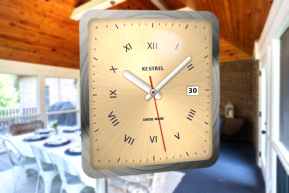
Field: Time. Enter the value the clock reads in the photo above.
10:08:28
